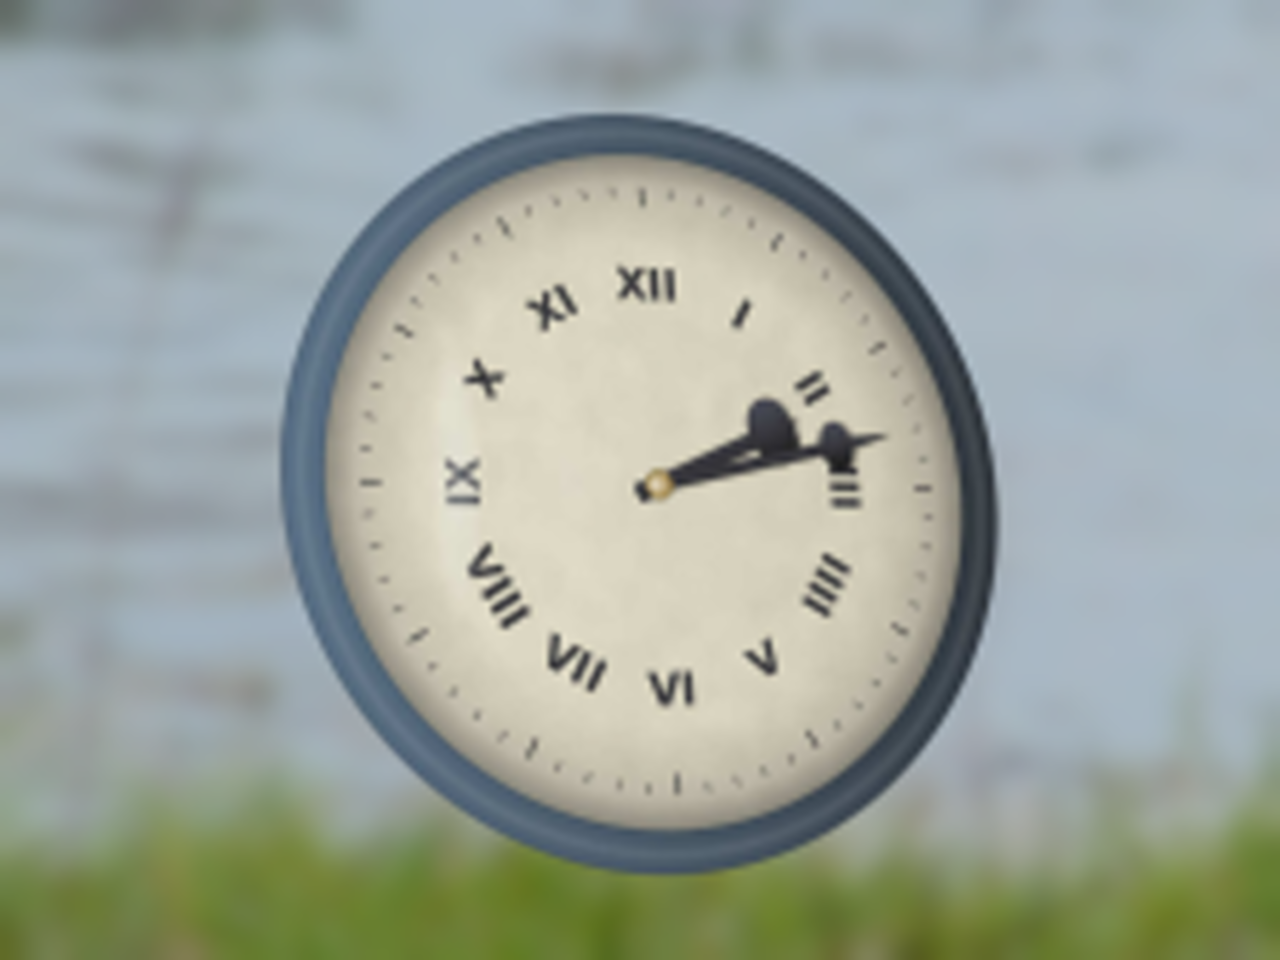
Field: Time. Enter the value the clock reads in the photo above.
2:13
